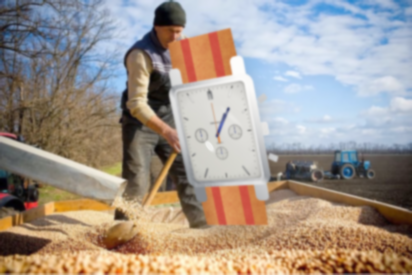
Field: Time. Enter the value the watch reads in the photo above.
1:06
